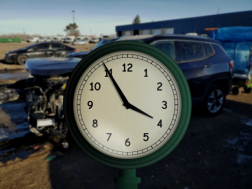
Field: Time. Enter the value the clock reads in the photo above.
3:55
